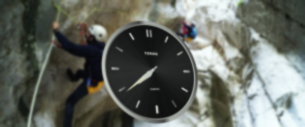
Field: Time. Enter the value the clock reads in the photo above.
7:39
